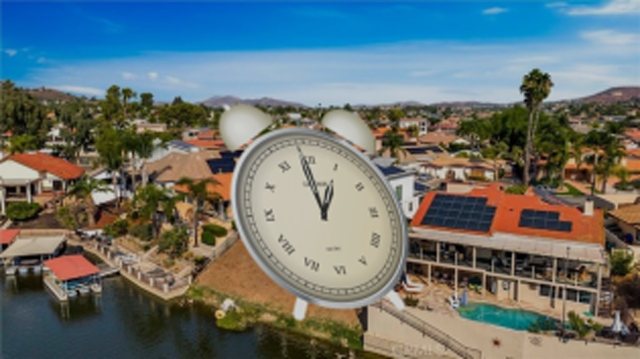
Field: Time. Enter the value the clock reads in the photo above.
12:59
